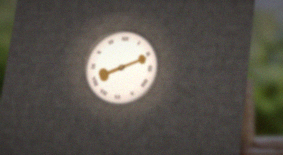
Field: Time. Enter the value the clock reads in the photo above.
8:11
